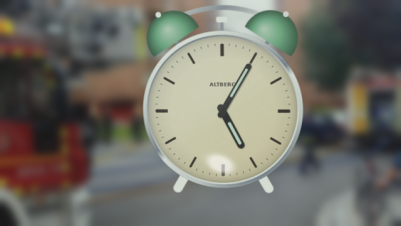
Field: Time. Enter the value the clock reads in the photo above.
5:05
